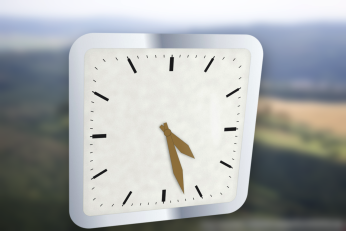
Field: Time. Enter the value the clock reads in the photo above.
4:27
